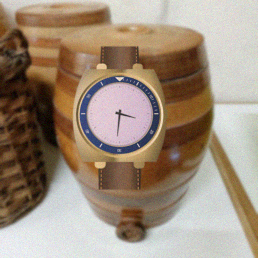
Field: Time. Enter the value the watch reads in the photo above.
3:31
